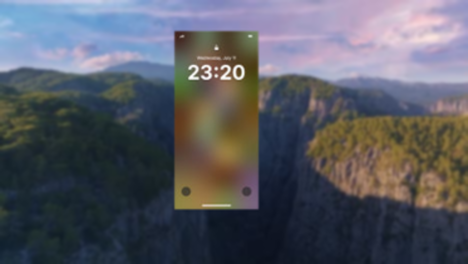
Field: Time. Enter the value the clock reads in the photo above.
23:20
